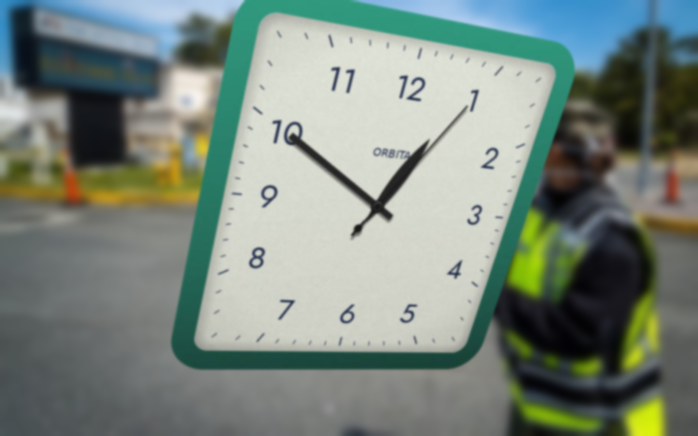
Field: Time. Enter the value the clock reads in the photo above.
12:50:05
